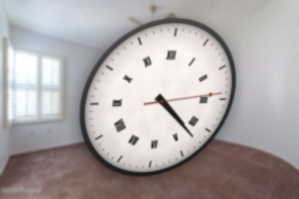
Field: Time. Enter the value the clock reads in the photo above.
4:22:14
